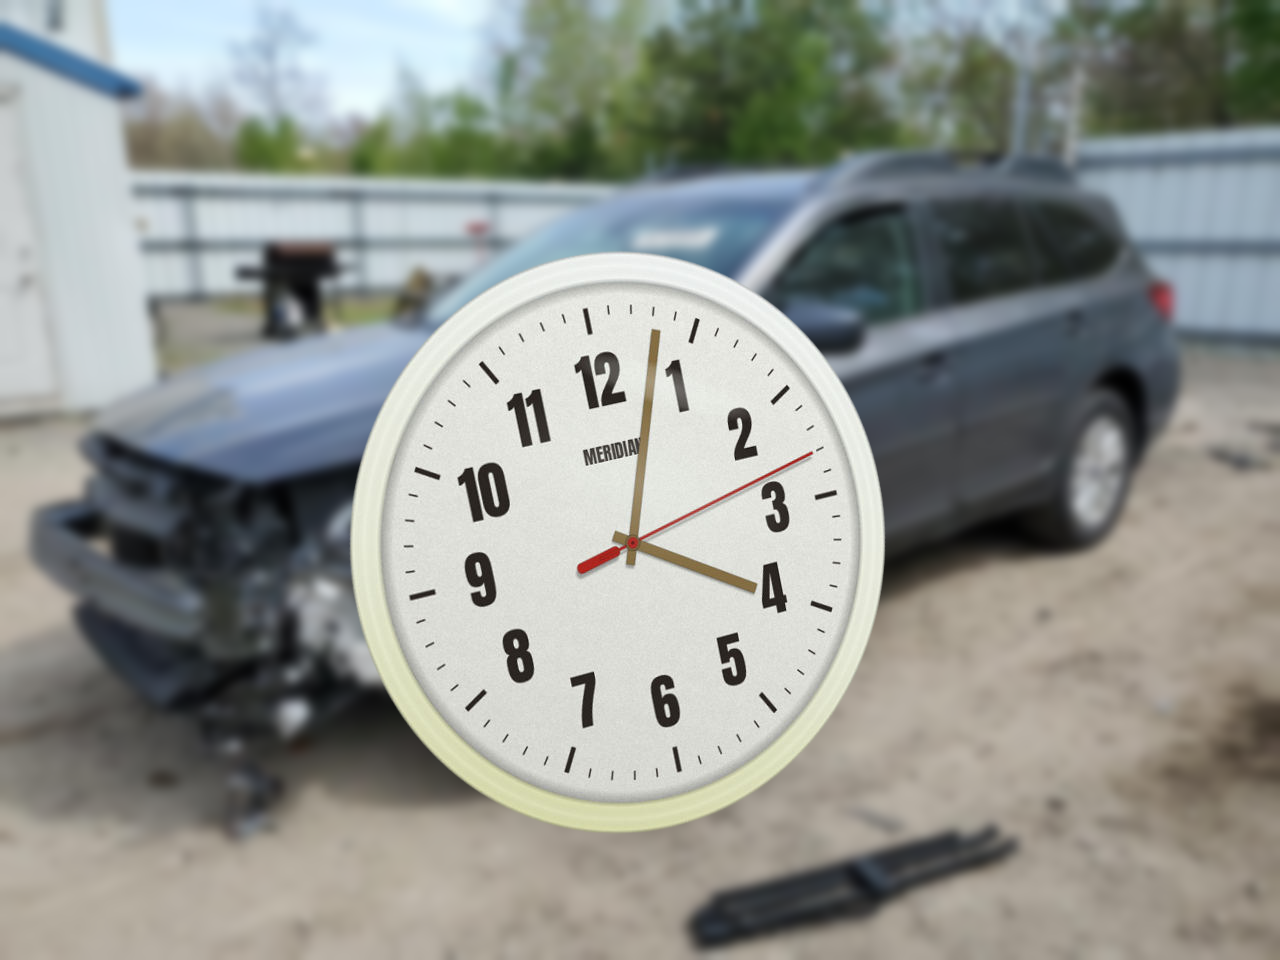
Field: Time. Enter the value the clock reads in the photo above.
4:03:13
